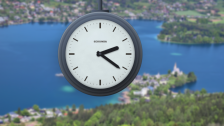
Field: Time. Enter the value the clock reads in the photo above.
2:21
